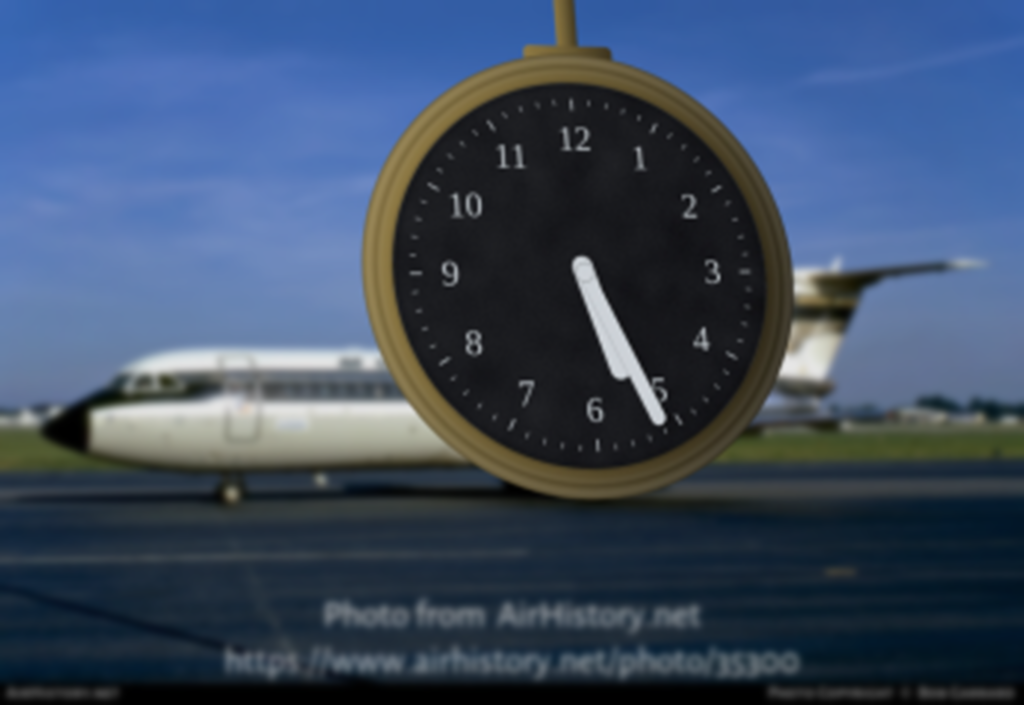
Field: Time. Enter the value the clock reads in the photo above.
5:26
